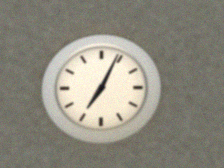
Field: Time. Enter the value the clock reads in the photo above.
7:04
